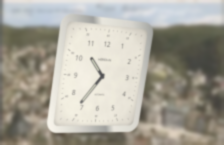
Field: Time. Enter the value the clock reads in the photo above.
10:36
